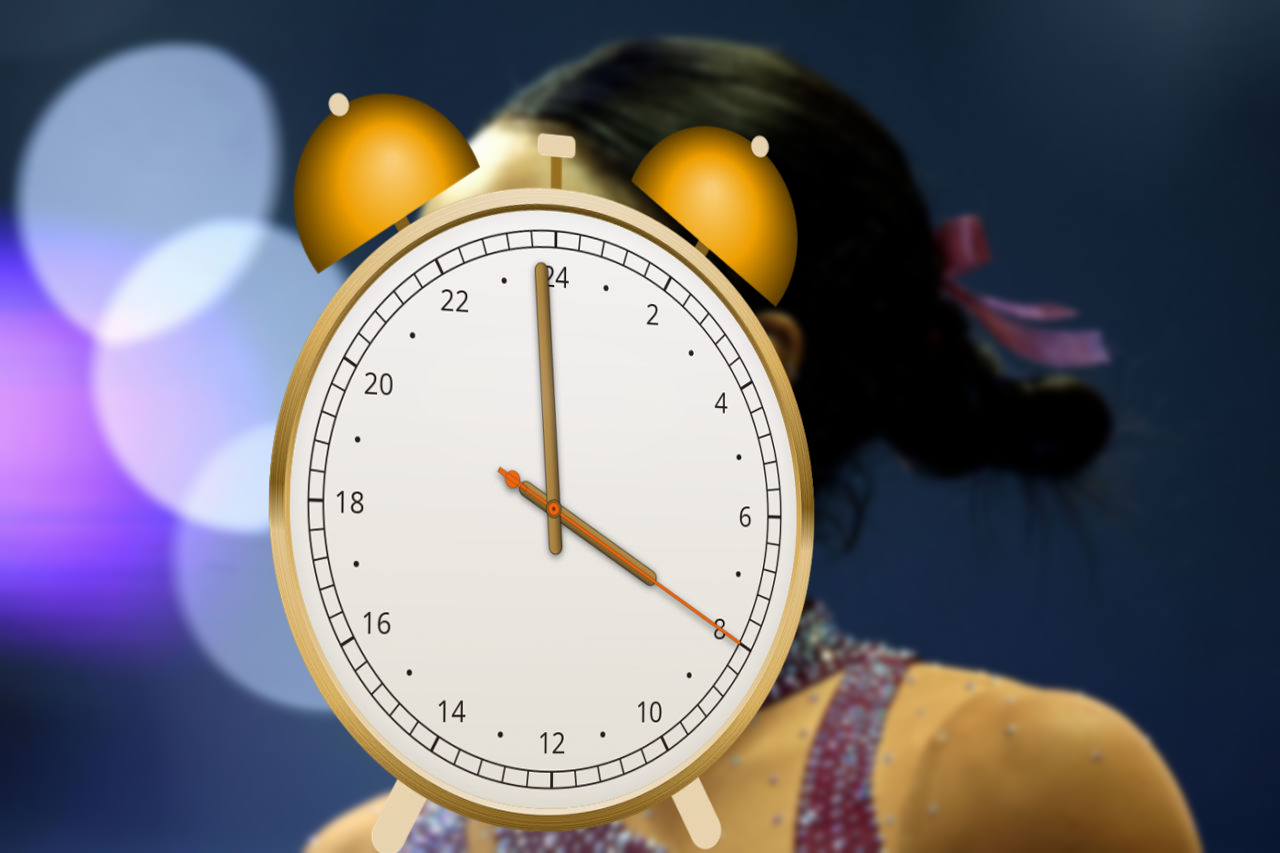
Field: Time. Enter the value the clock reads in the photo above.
7:59:20
